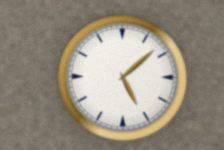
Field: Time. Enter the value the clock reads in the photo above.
5:08
